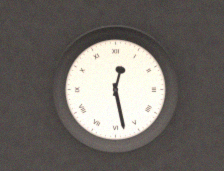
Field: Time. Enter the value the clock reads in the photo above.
12:28
